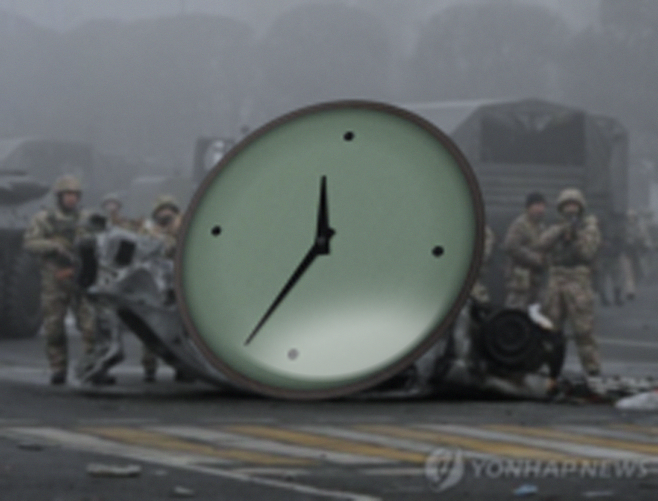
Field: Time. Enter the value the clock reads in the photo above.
11:34
